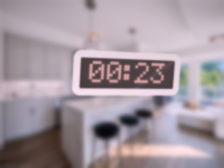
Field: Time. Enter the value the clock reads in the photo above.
0:23
